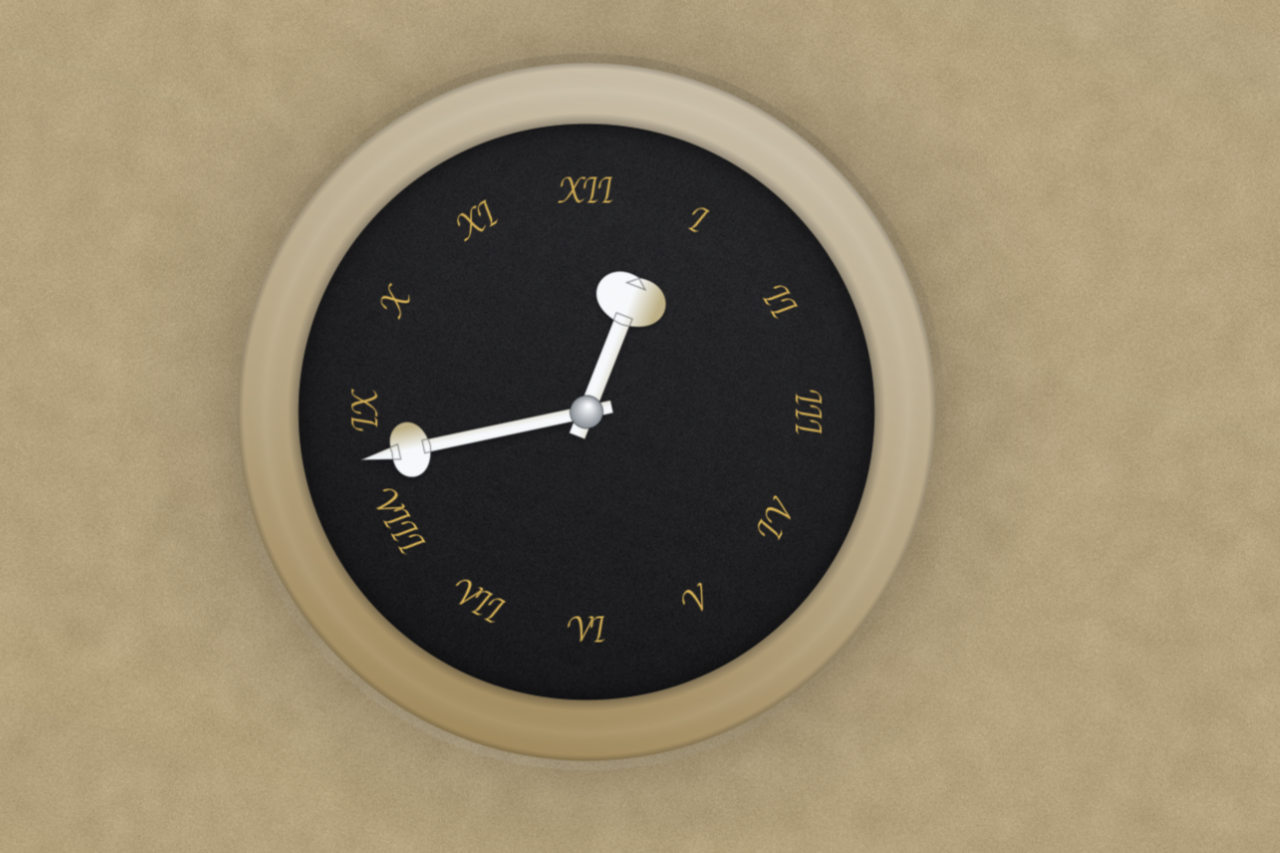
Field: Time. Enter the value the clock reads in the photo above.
12:43
